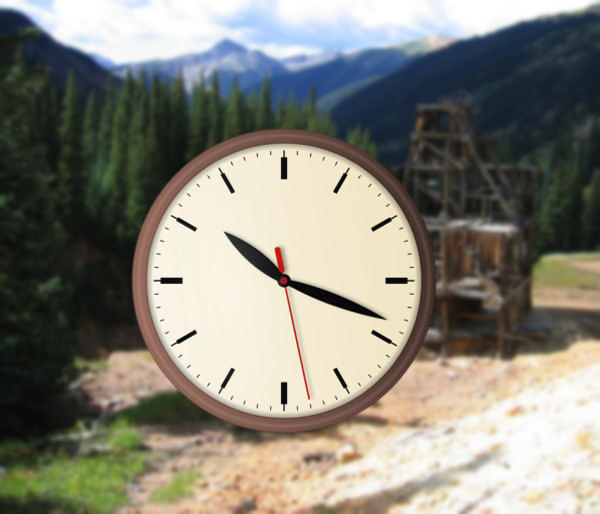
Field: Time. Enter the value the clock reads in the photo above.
10:18:28
